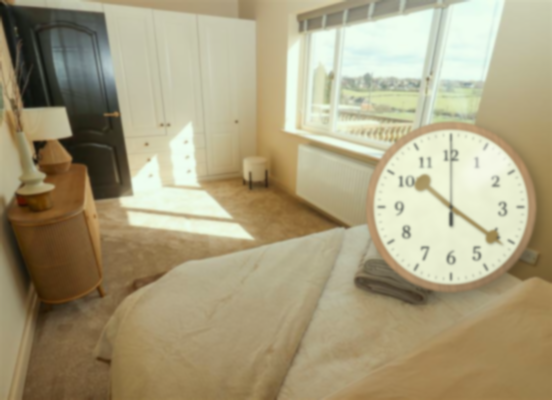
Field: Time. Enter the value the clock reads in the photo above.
10:21:00
